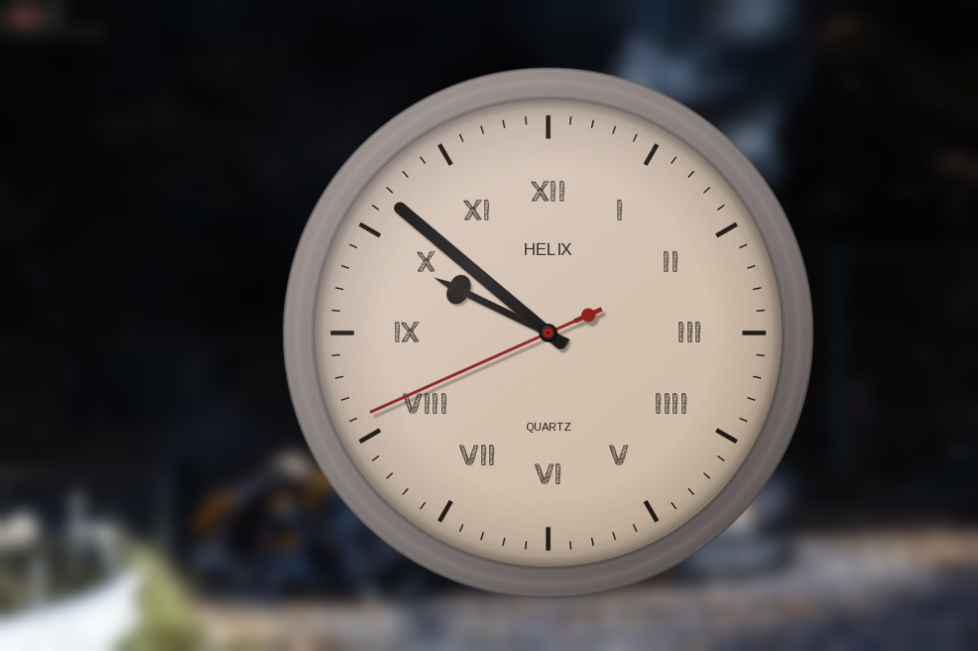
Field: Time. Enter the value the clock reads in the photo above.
9:51:41
